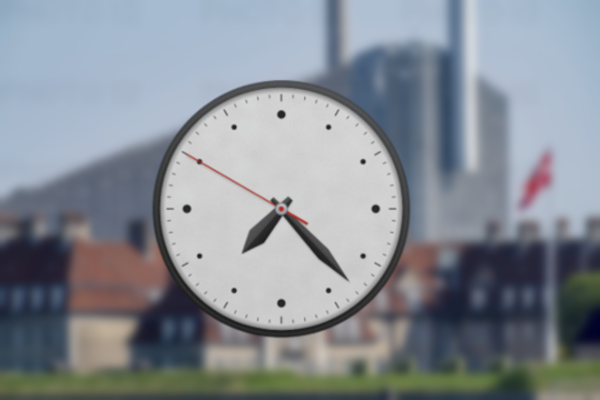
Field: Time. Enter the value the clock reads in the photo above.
7:22:50
